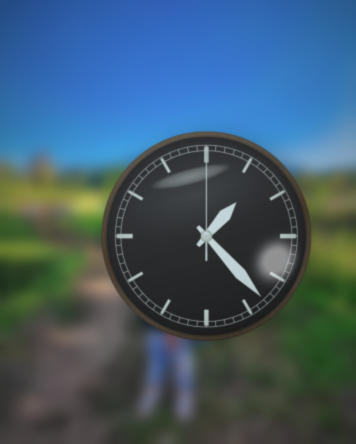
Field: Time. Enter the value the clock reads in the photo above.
1:23:00
